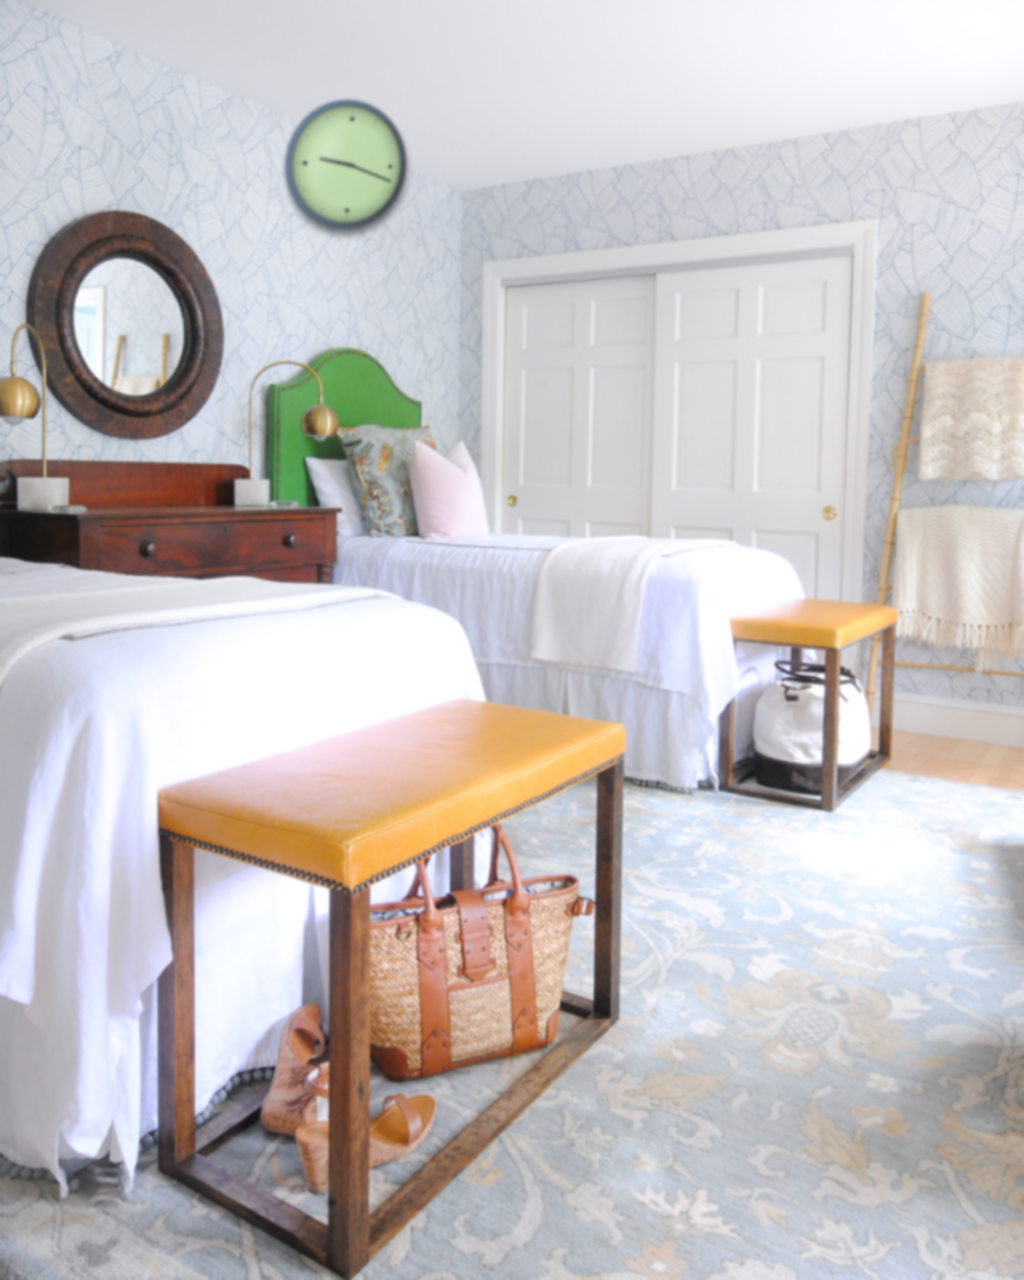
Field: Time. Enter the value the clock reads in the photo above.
9:18
